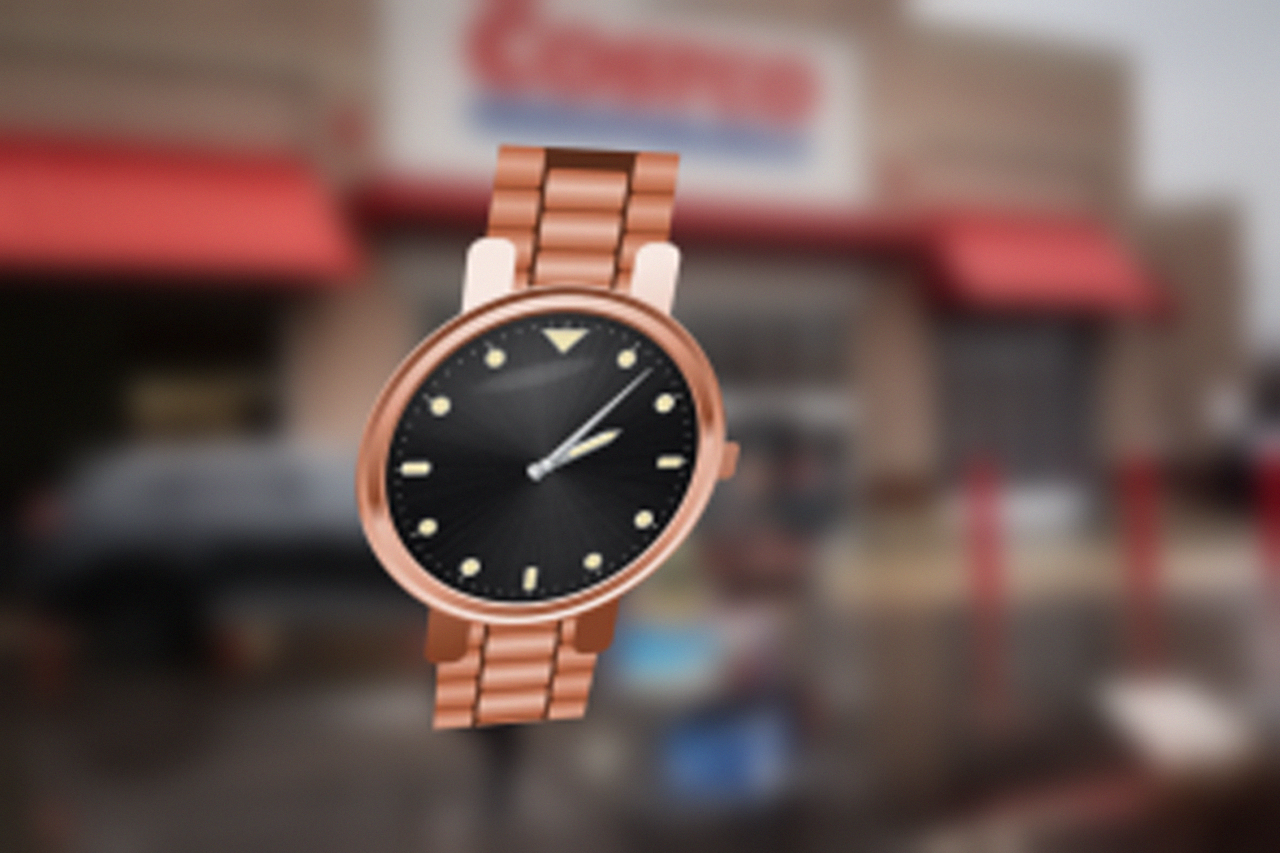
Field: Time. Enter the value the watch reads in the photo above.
2:07
